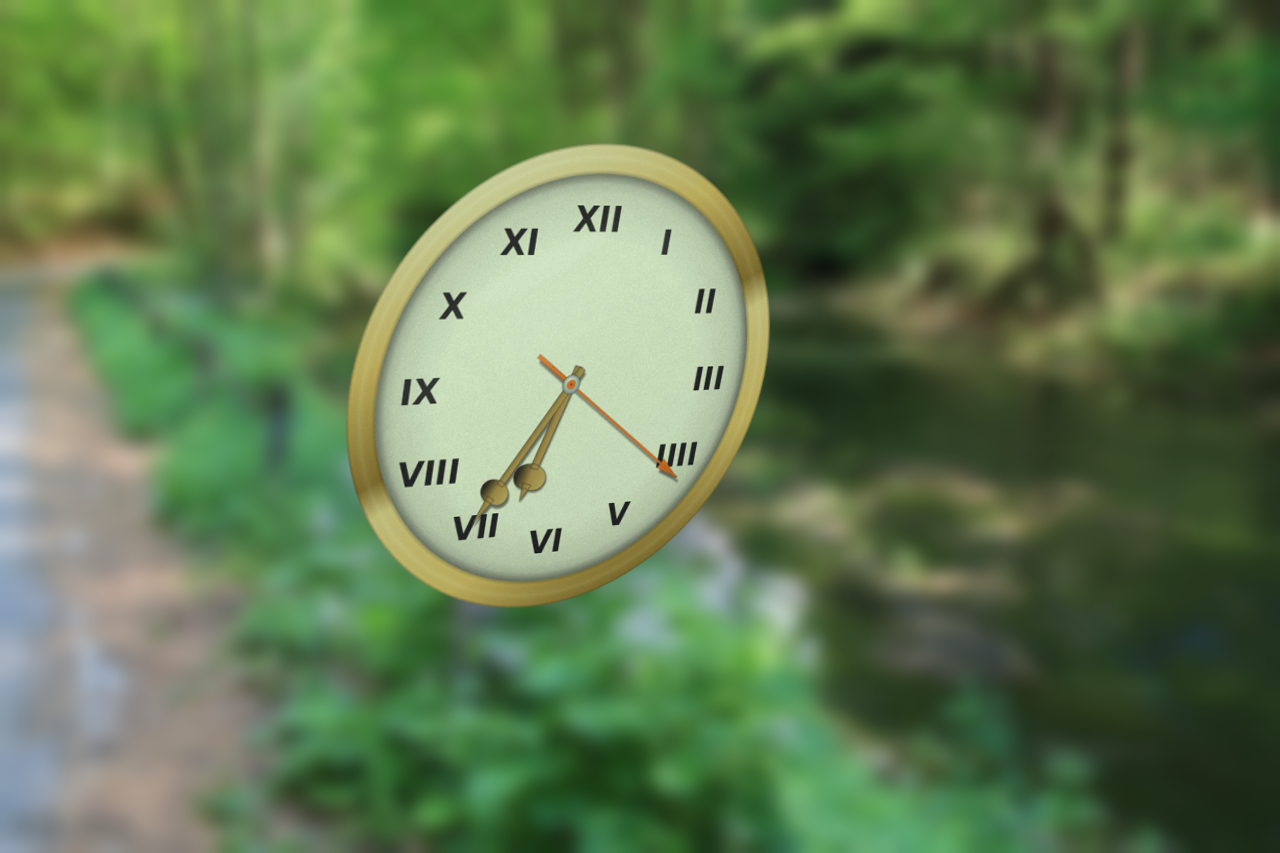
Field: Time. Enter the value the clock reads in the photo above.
6:35:21
